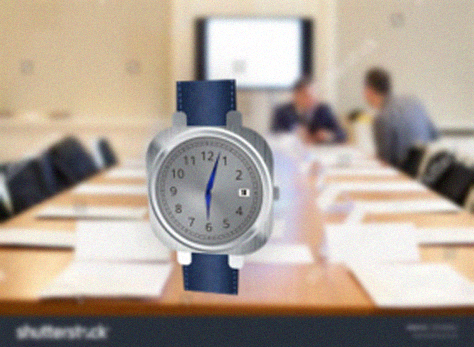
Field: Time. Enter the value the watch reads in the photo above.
6:03
